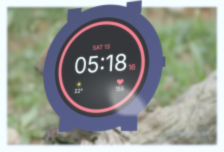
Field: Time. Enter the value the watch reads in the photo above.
5:18
